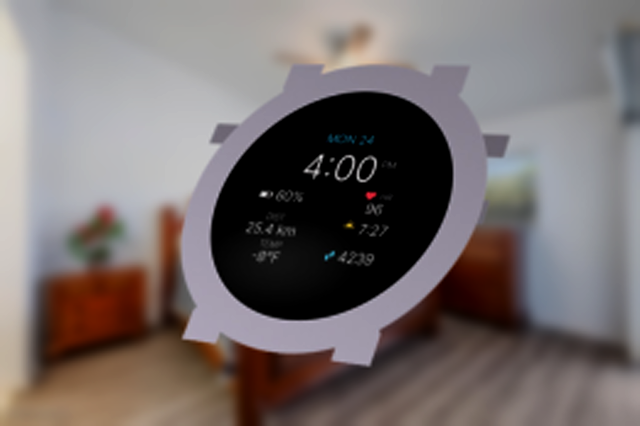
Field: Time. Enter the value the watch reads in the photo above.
4:00
